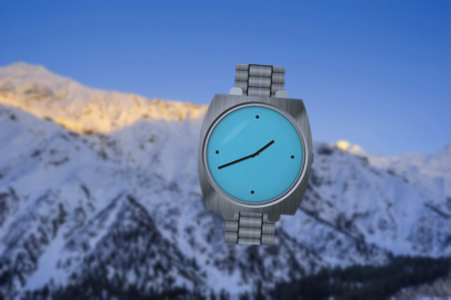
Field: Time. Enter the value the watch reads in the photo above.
1:41
